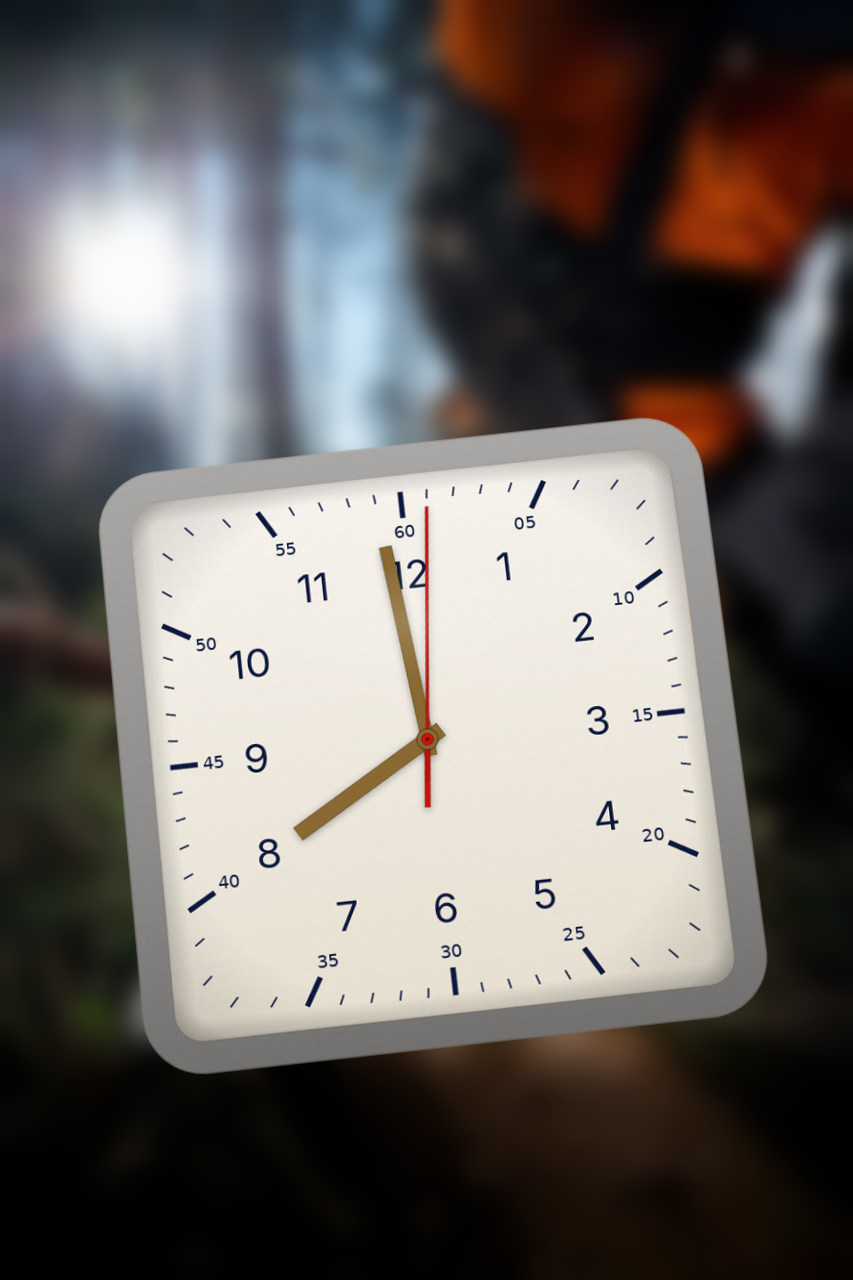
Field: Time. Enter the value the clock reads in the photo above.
7:59:01
